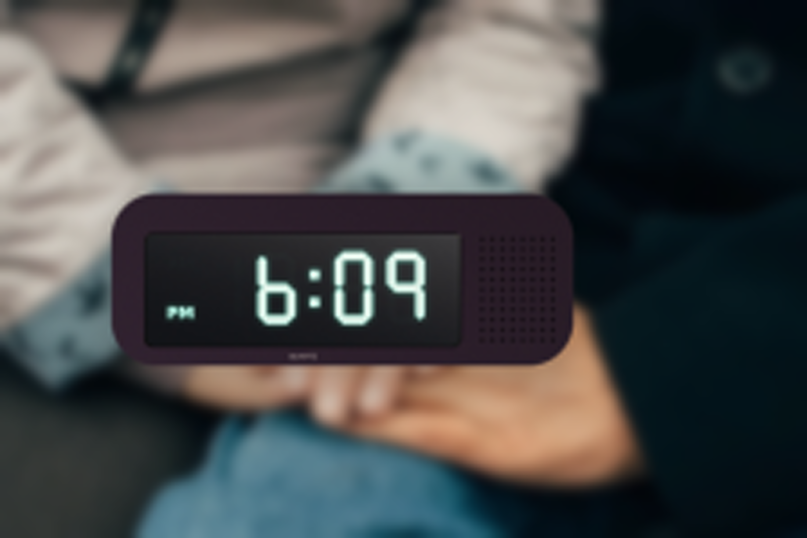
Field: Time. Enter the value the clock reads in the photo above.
6:09
